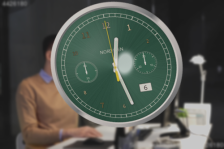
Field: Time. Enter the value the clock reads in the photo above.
12:28
